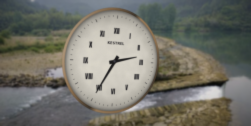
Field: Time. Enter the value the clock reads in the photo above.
2:35
